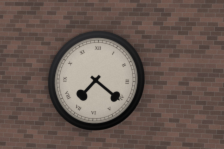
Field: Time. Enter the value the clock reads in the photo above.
7:21
